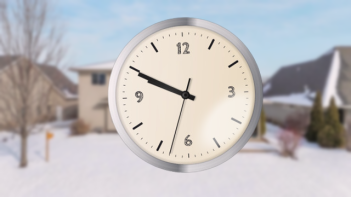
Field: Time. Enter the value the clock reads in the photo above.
9:49:33
